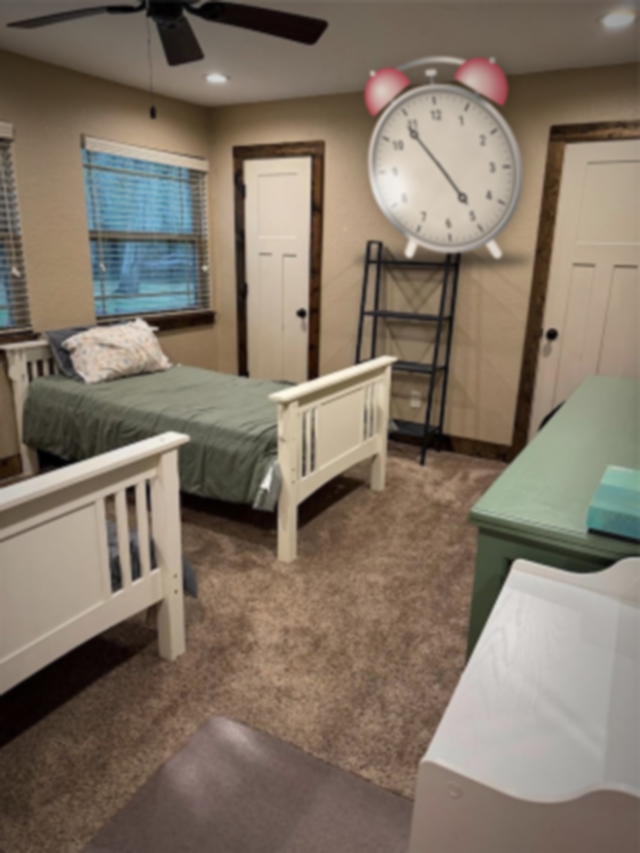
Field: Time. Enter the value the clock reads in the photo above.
4:54
